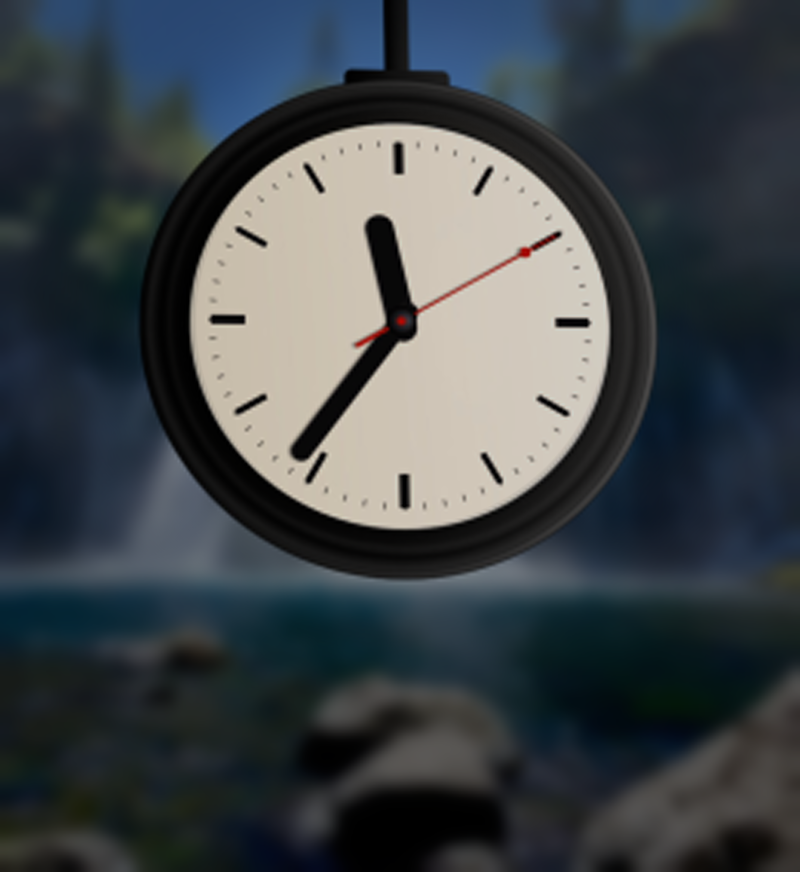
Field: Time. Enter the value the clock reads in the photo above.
11:36:10
